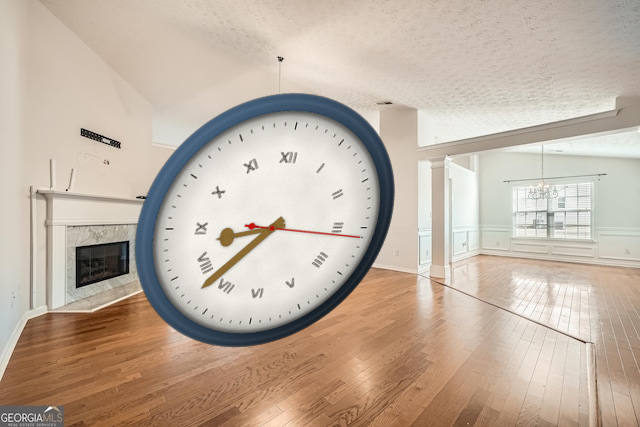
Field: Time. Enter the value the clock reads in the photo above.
8:37:16
